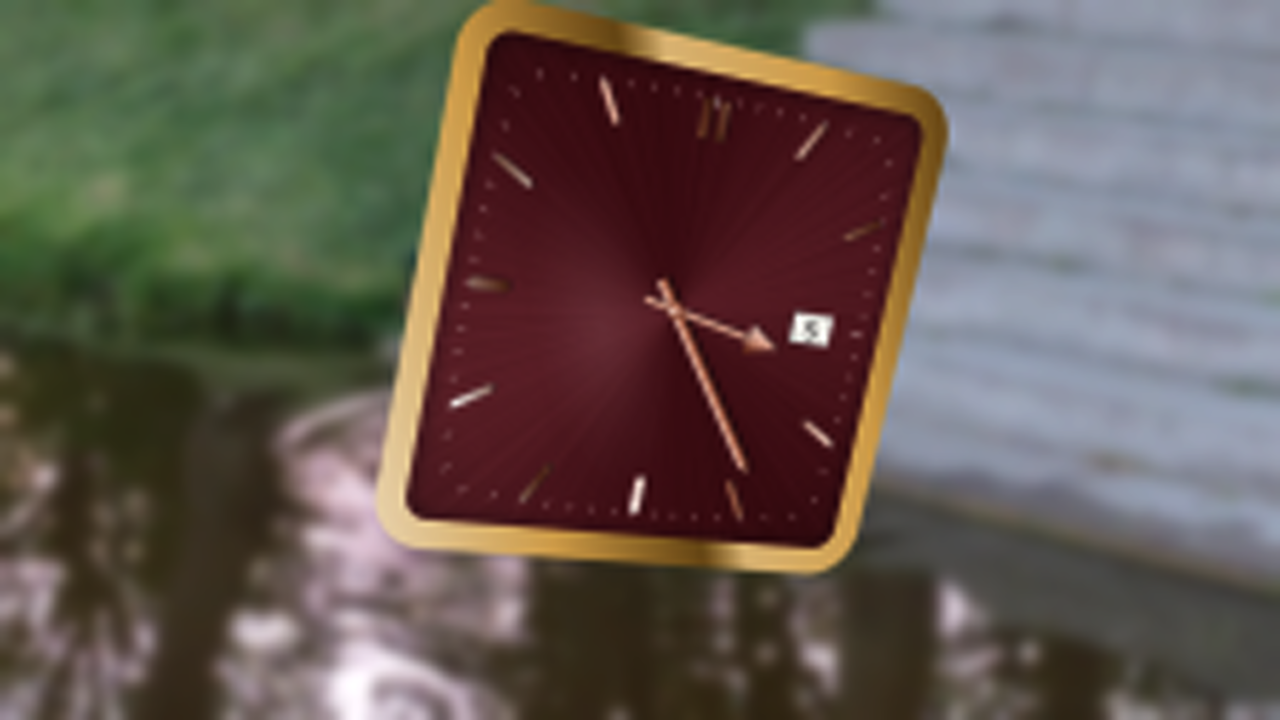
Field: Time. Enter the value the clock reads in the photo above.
3:24
